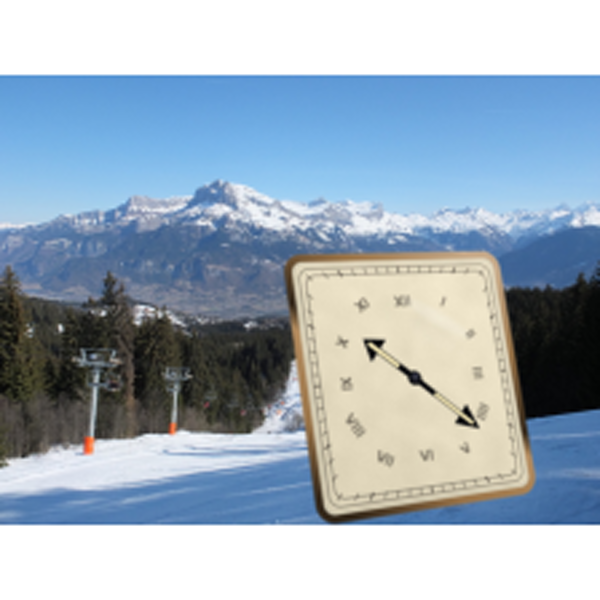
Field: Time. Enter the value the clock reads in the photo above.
10:22
